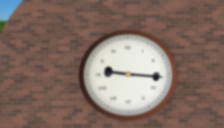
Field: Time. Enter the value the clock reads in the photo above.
9:16
